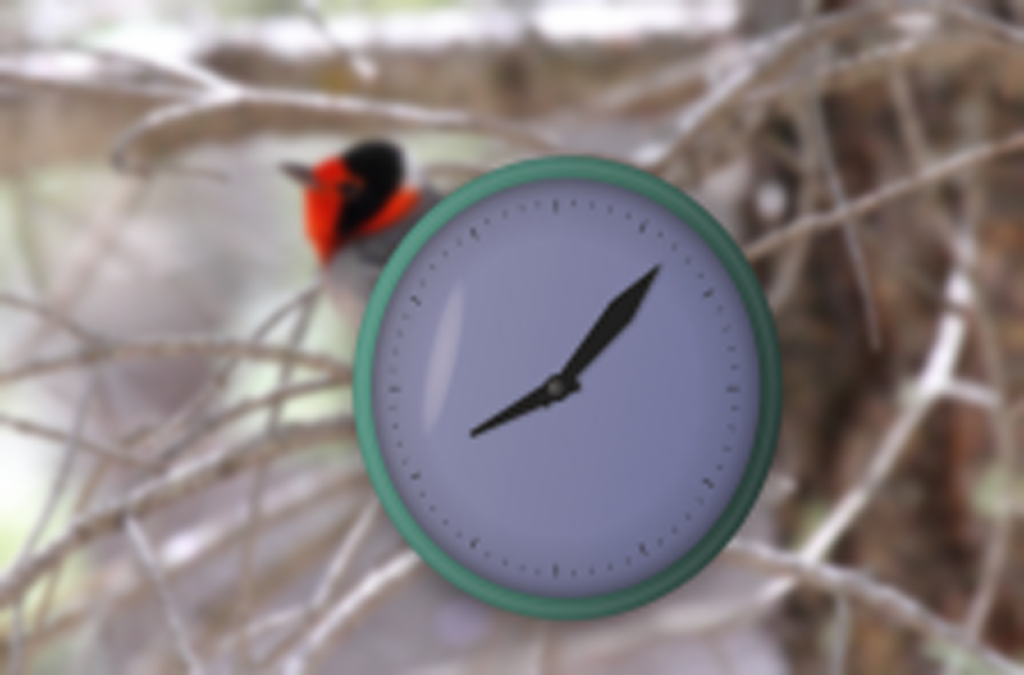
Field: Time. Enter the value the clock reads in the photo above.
8:07
